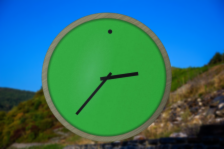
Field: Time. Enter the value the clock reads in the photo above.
2:36
